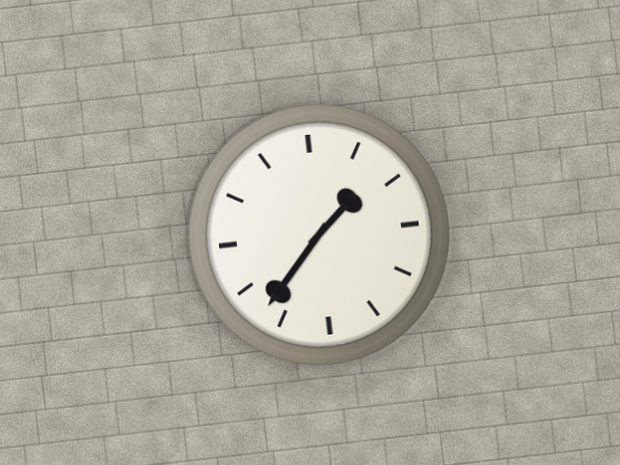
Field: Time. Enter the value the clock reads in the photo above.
1:37
